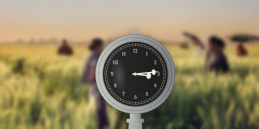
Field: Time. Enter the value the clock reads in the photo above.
3:14
